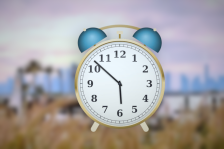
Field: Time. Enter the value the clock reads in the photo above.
5:52
